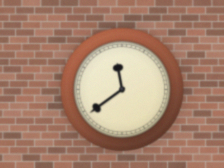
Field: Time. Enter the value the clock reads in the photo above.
11:39
